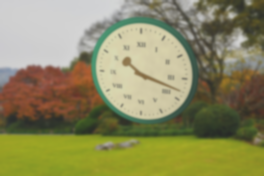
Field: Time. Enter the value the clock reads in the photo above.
10:18
